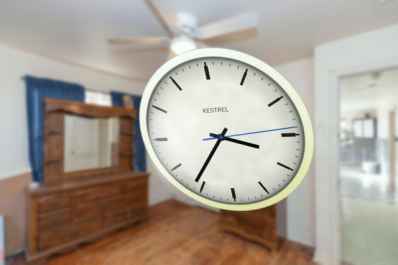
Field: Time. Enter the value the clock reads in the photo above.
3:36:14
